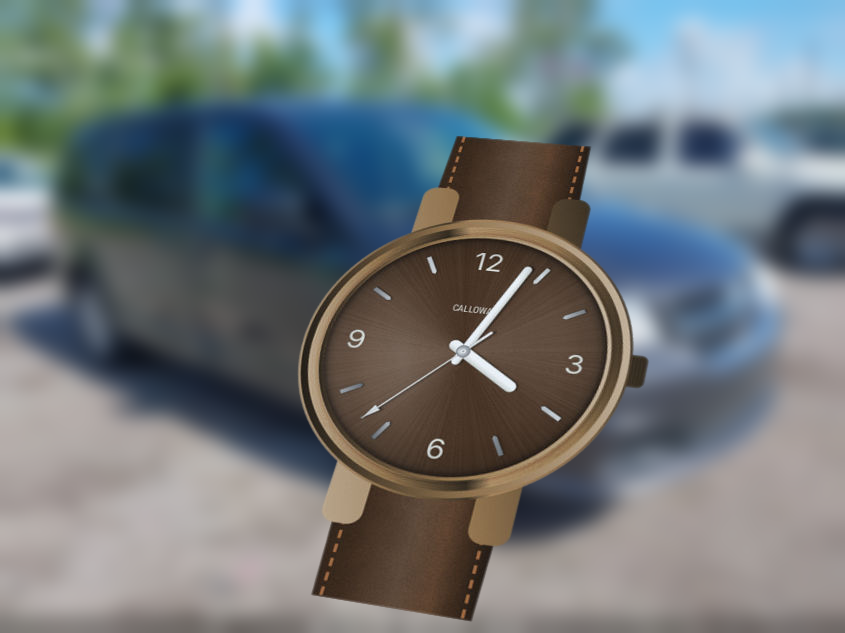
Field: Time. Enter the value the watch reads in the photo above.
4:03:37
